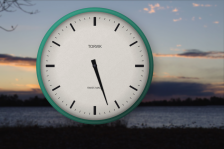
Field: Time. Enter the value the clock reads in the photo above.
5:27
